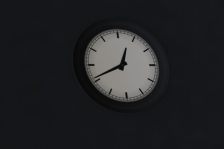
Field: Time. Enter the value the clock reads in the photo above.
12:41
